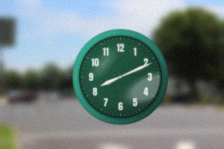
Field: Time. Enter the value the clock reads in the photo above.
8:11
